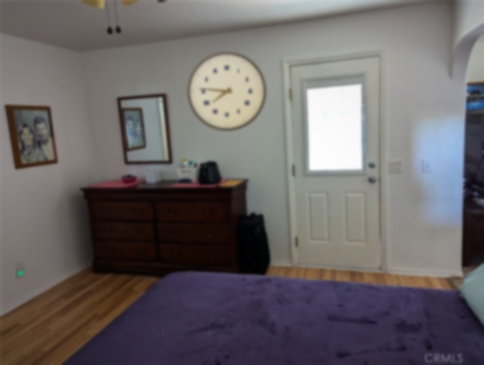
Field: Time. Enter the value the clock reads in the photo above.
7:46
